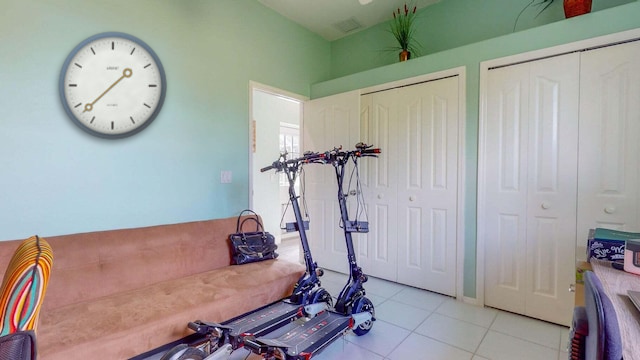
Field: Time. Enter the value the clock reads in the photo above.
1:38
